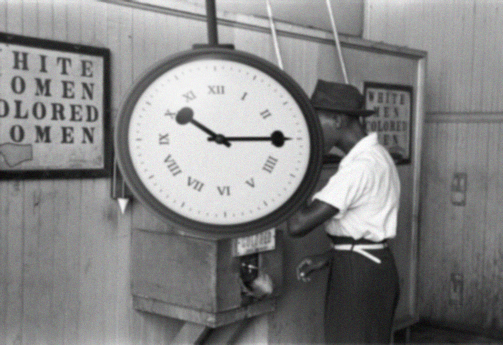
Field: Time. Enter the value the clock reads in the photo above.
10:15
